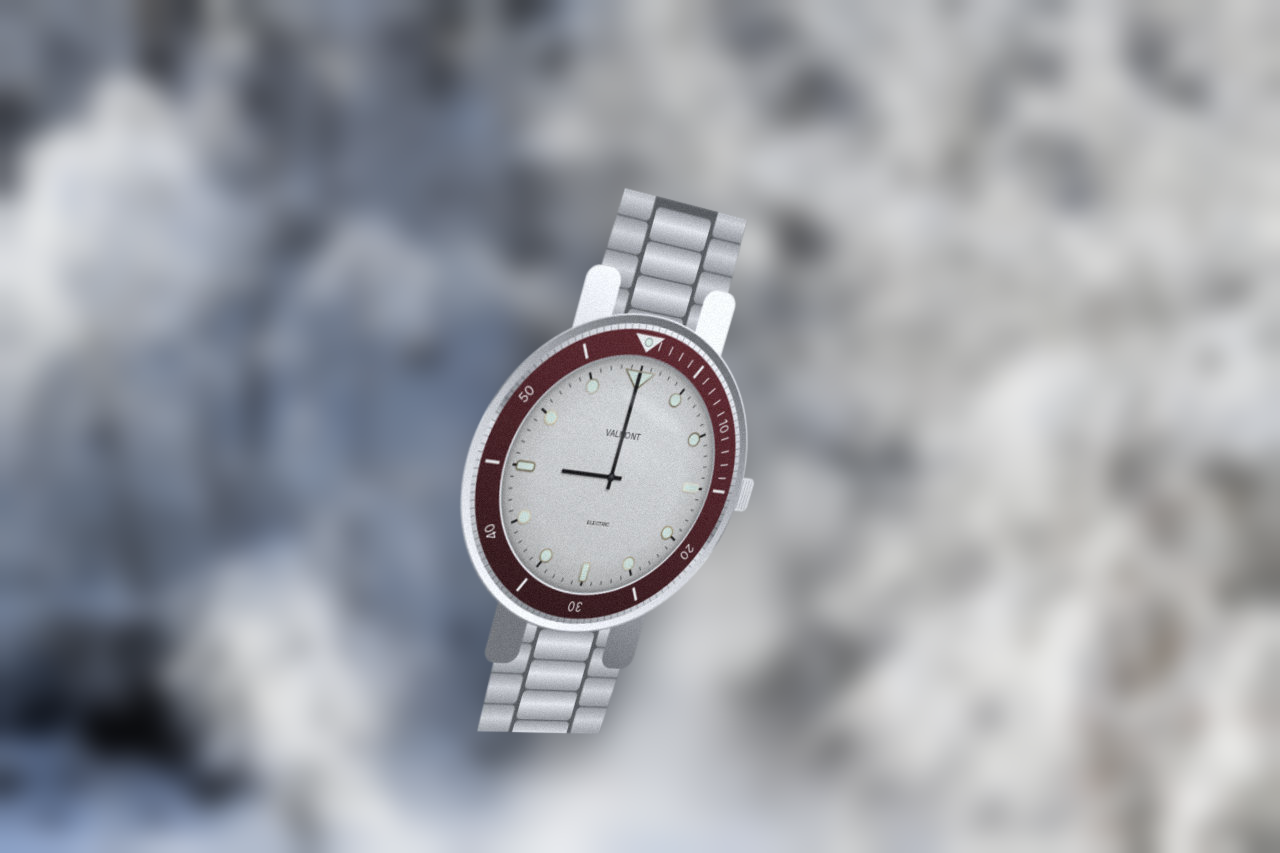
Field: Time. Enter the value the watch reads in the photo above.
9:00
